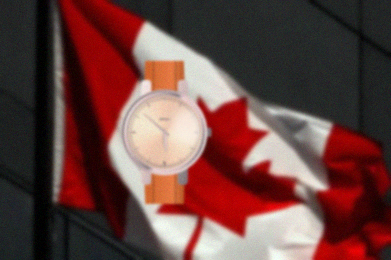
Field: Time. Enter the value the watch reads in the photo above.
5:52
